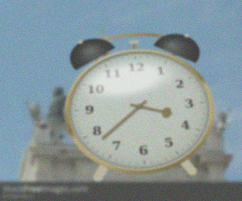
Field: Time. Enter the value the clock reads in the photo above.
3:38
